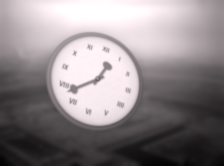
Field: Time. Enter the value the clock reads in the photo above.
12:38
